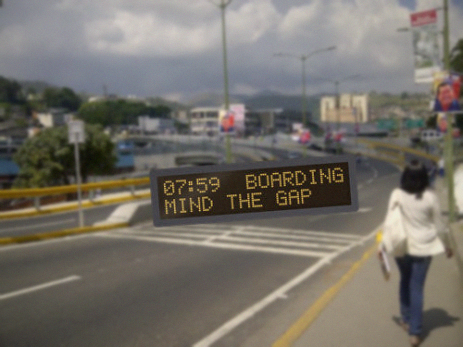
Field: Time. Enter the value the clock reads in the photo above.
7:59
